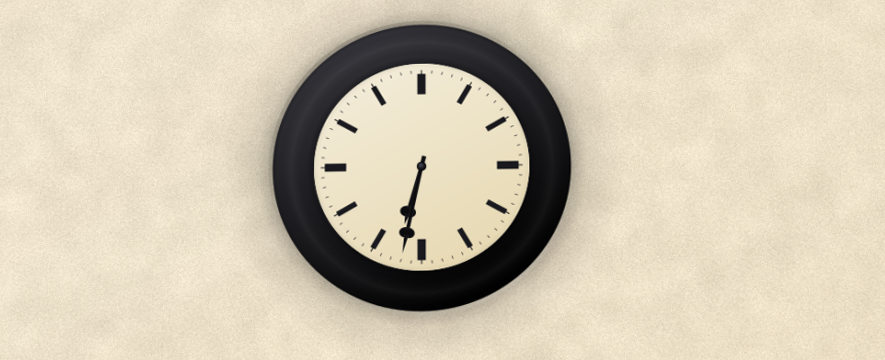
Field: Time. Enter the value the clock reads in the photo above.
6:32
